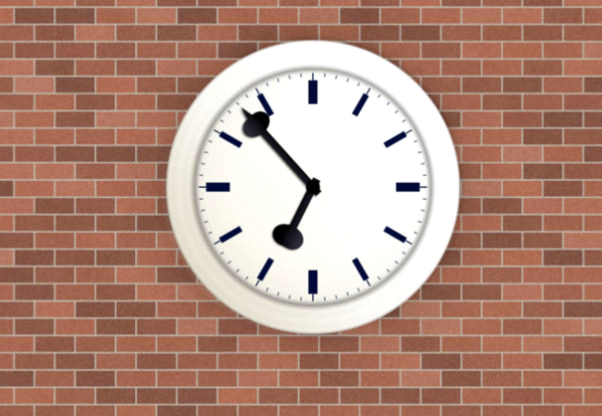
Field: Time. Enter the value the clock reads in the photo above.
6:53
